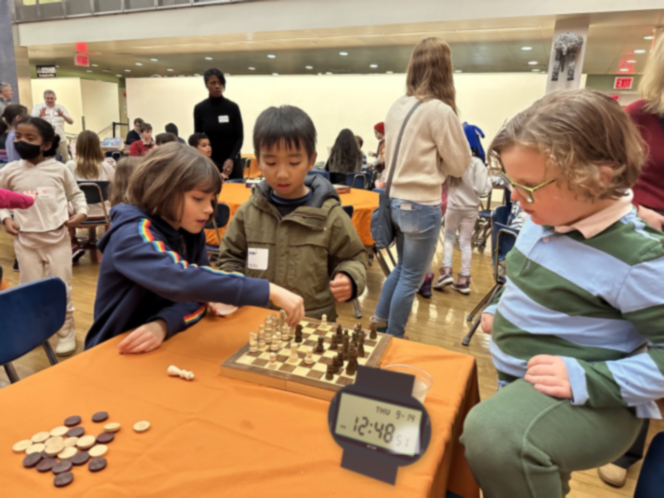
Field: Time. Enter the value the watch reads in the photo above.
12:48
